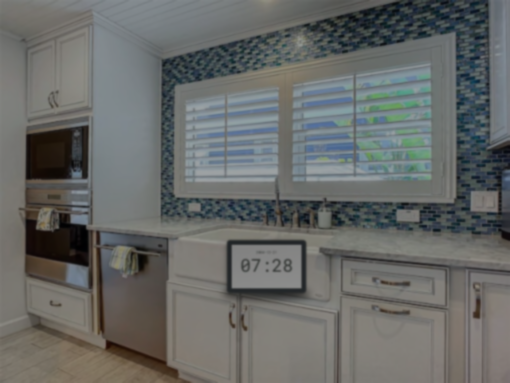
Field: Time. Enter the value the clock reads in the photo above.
7:28
